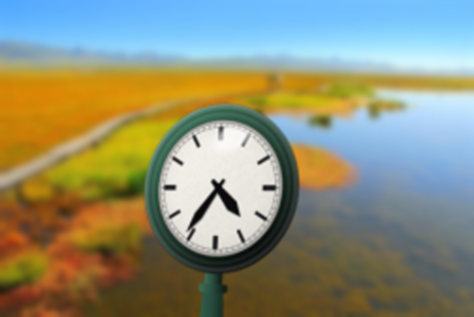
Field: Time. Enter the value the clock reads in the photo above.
4:36
